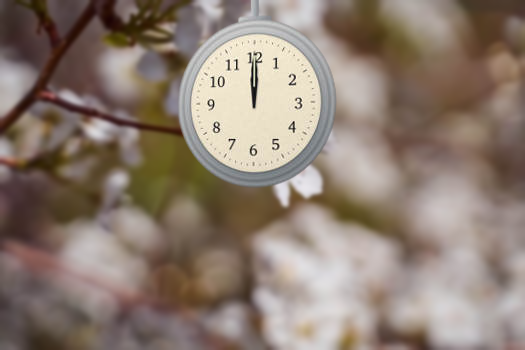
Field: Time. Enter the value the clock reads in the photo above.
12:00
